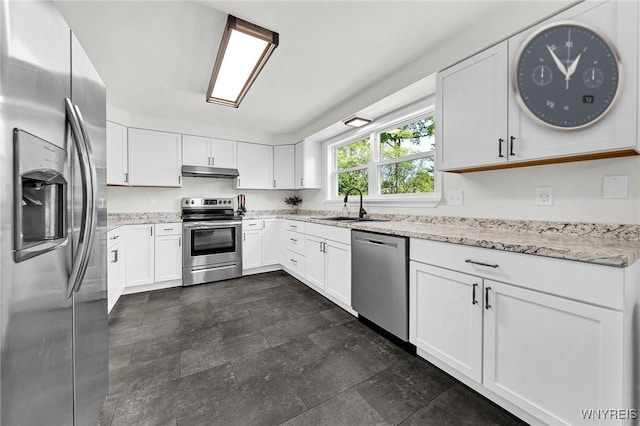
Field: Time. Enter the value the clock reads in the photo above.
12:54
